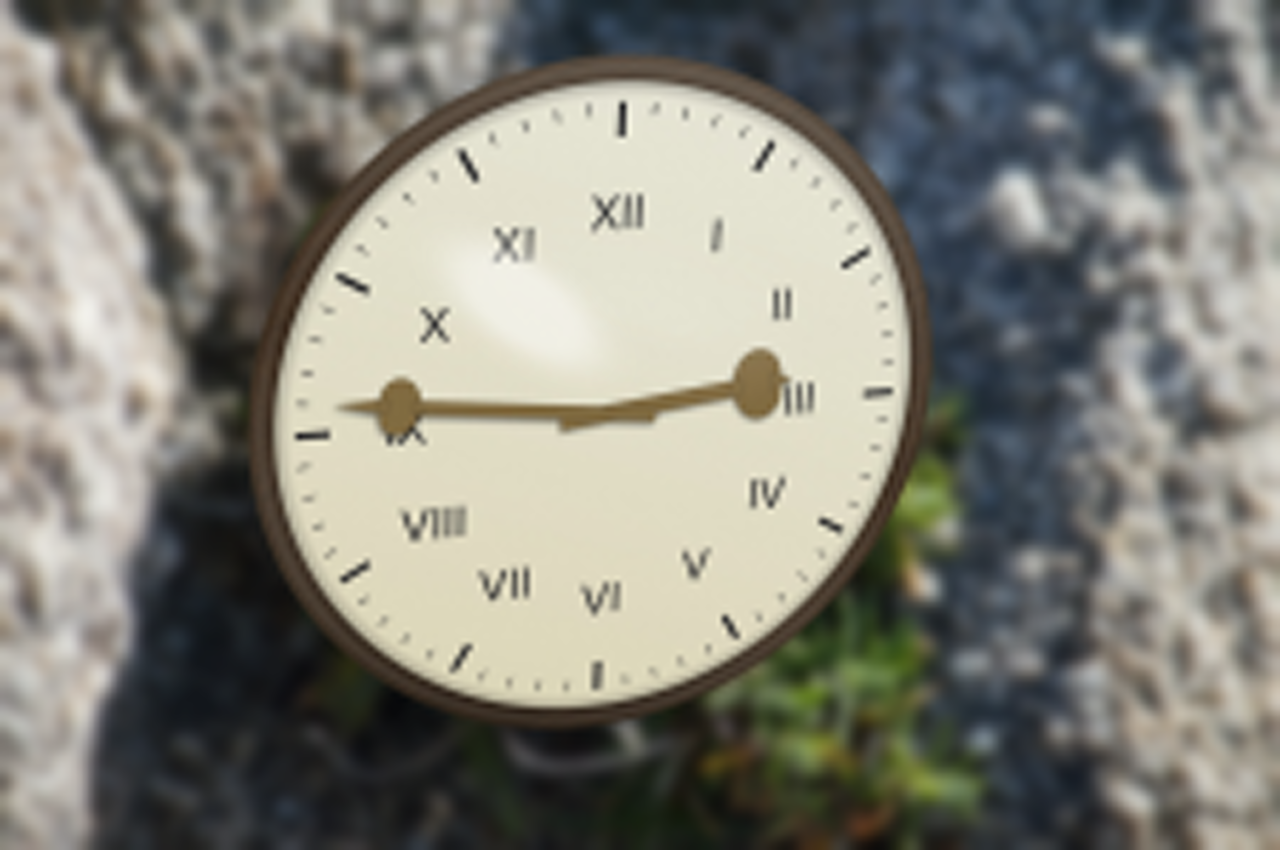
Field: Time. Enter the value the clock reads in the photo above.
2:46
